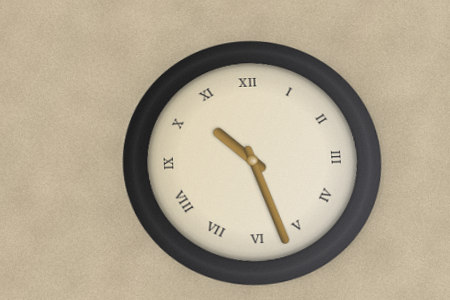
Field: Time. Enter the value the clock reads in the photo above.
10:27
